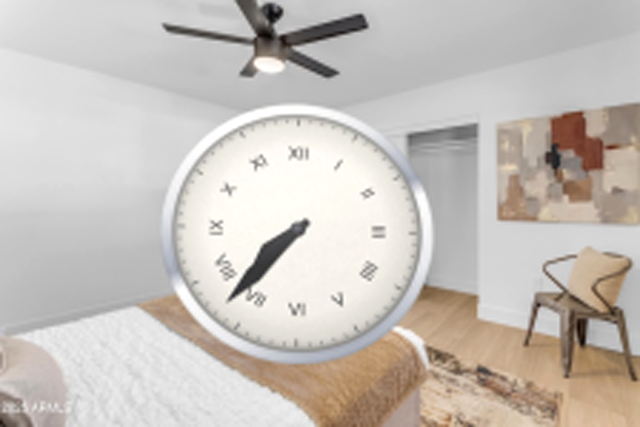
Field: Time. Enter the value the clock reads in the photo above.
7:37
